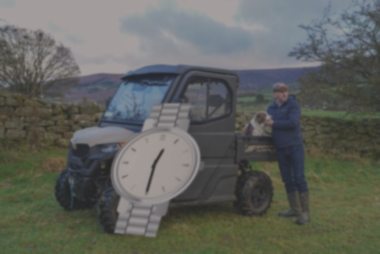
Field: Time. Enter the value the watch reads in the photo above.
12:30
